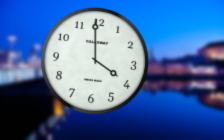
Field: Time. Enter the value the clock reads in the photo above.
3:59
